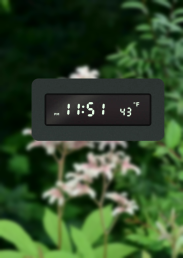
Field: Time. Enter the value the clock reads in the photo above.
11:51
